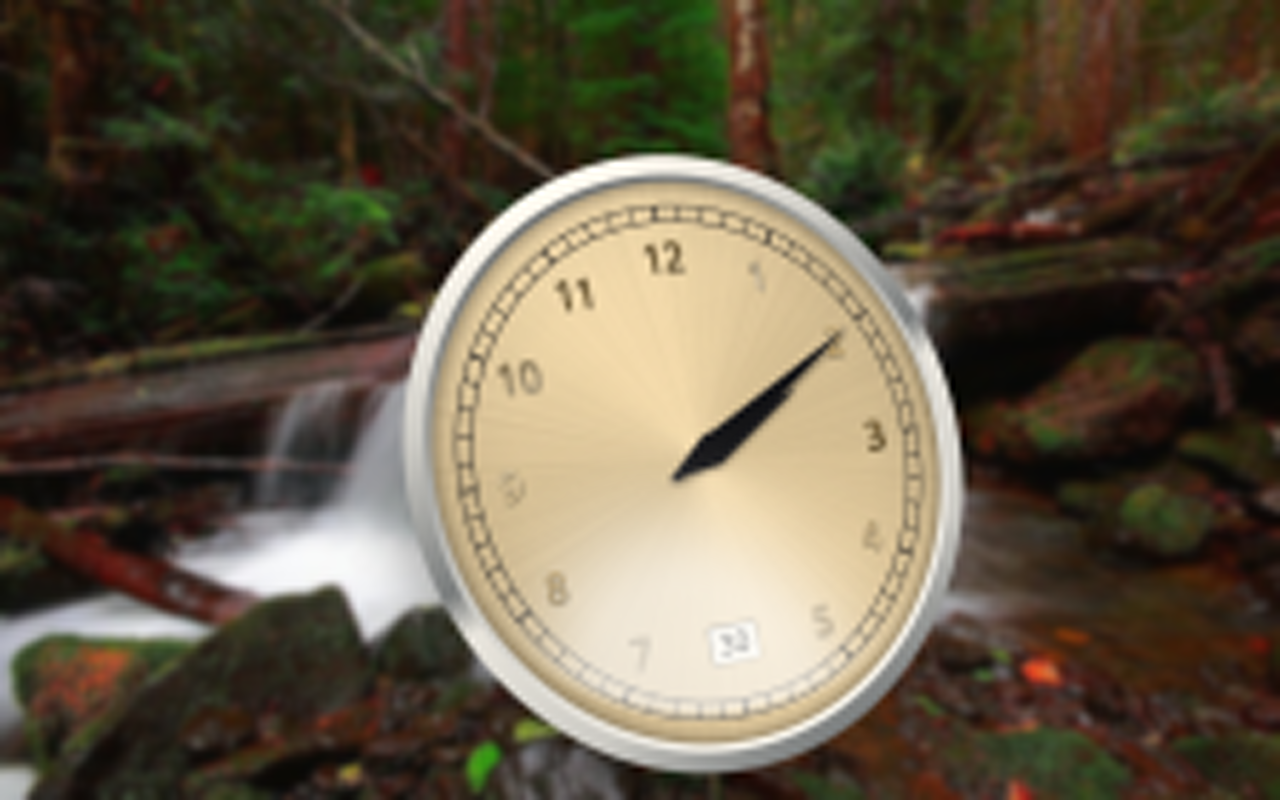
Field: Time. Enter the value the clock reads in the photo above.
2:10
